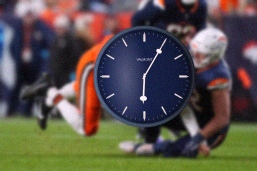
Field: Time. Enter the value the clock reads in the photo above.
6:05
